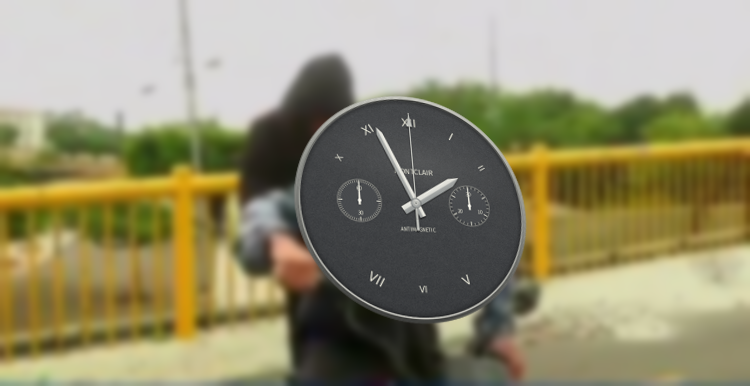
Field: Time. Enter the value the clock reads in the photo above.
1:56
